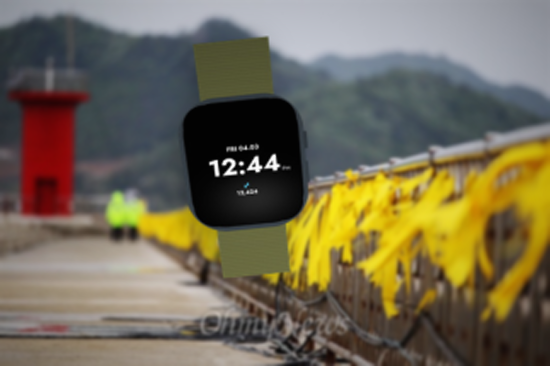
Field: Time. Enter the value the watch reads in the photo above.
12:44
